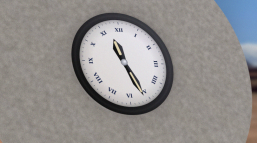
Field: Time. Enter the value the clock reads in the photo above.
11:26
